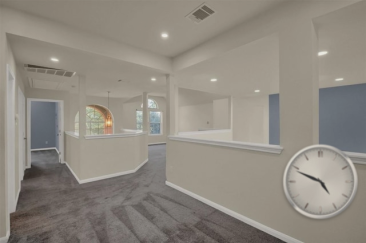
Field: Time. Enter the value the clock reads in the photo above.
4:49
